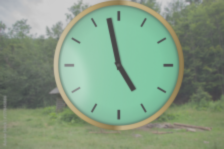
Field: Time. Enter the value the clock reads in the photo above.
4:58
